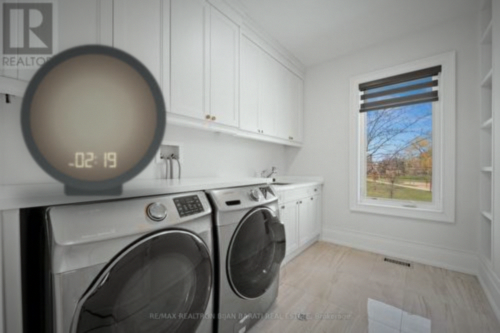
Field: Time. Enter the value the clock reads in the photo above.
2:19
